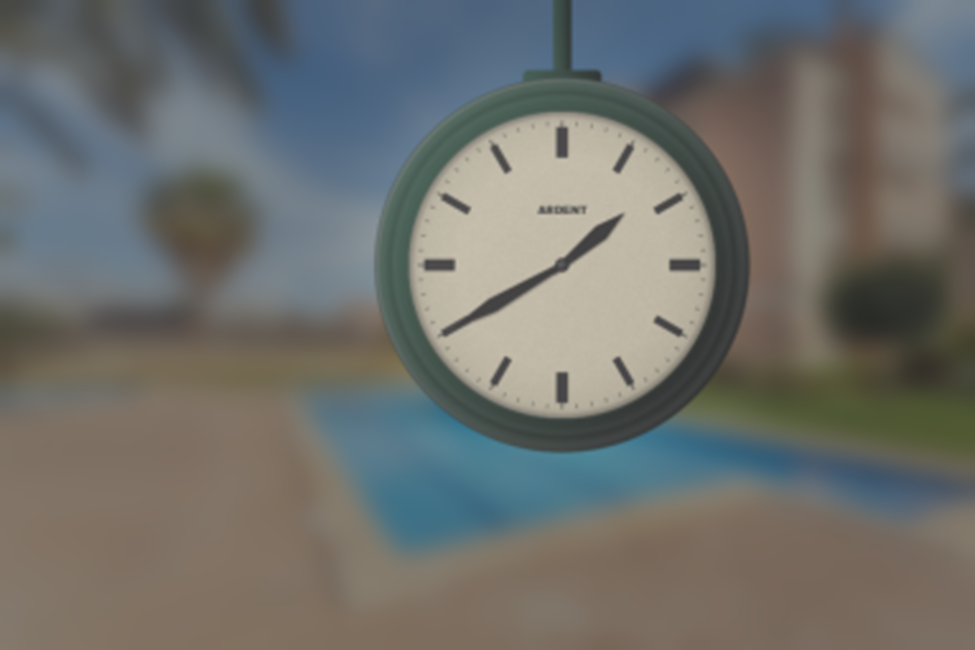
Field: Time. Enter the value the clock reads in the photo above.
1:40
